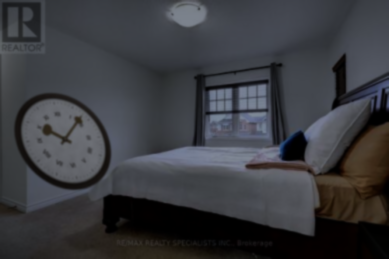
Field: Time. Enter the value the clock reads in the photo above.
10:08
